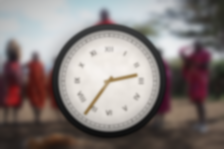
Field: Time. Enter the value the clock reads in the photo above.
2:36
